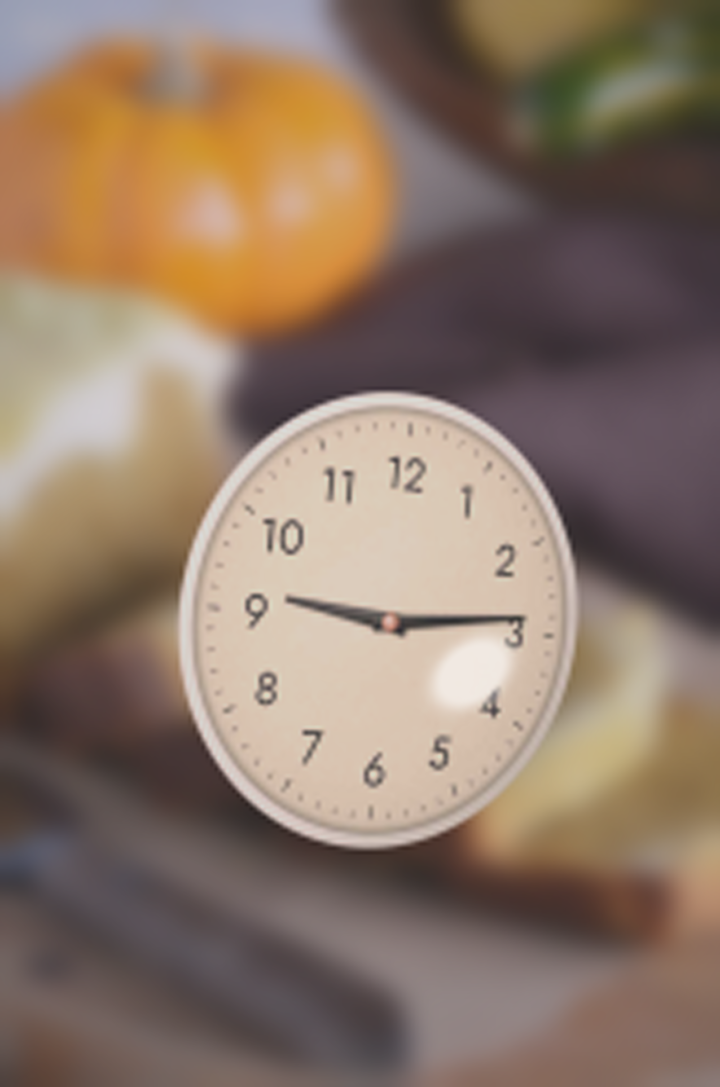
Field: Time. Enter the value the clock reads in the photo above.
9:14
